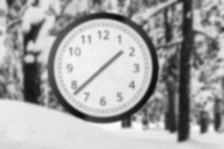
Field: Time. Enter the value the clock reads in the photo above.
1:38
